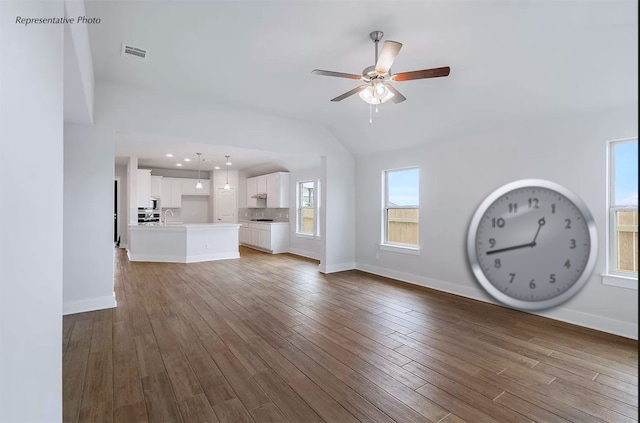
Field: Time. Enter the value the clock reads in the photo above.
12:43
